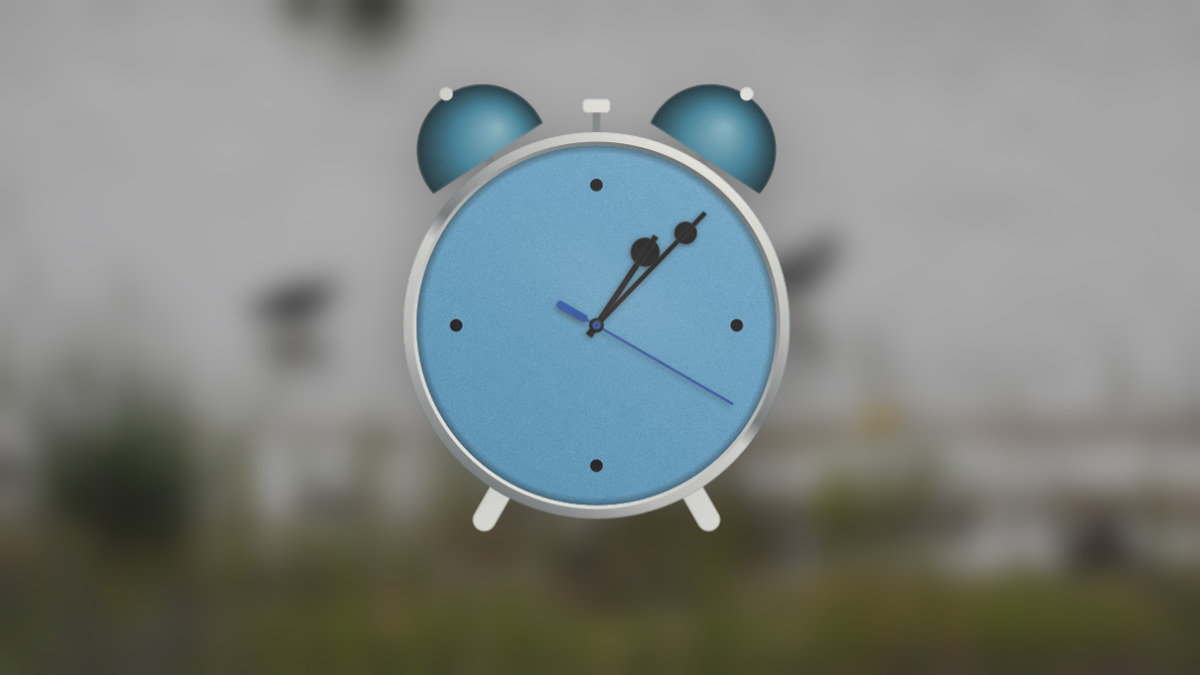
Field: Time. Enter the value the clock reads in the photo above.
1:07:20
